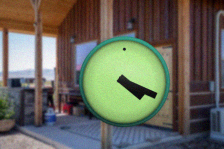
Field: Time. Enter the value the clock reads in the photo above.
4:19
